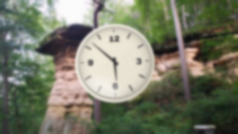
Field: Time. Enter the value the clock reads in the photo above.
5:52
